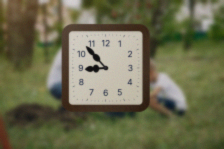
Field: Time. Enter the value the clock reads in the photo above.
8:53
